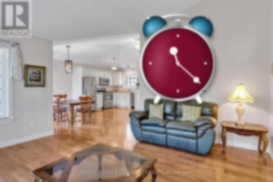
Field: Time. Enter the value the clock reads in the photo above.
11:22
